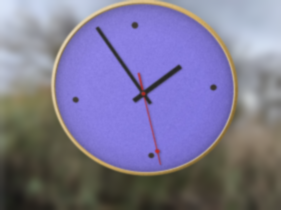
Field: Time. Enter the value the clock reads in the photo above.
1:55:29
